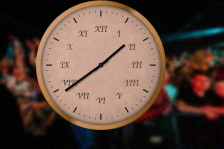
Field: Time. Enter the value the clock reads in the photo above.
1:39
